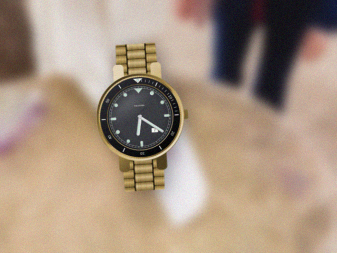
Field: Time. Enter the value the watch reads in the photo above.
6:21
